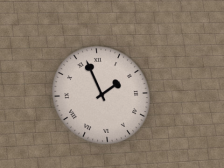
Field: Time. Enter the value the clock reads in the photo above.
1:57
